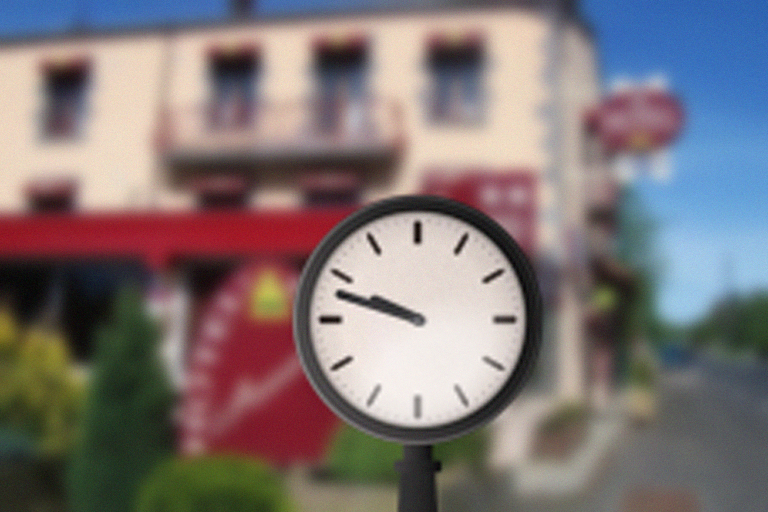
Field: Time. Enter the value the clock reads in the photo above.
9:48
